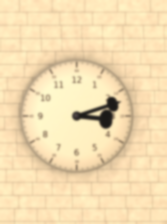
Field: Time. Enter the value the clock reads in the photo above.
3:12
